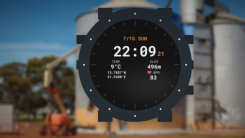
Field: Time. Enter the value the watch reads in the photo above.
22:09
